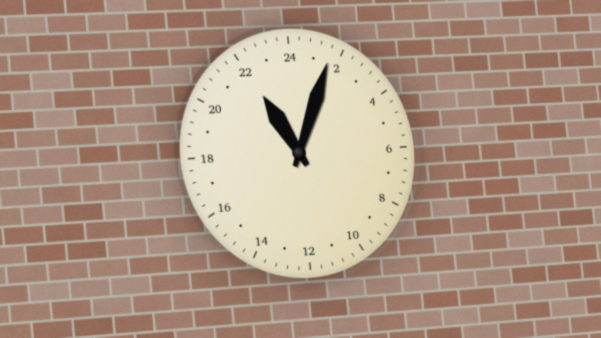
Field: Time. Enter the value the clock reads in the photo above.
22:04
